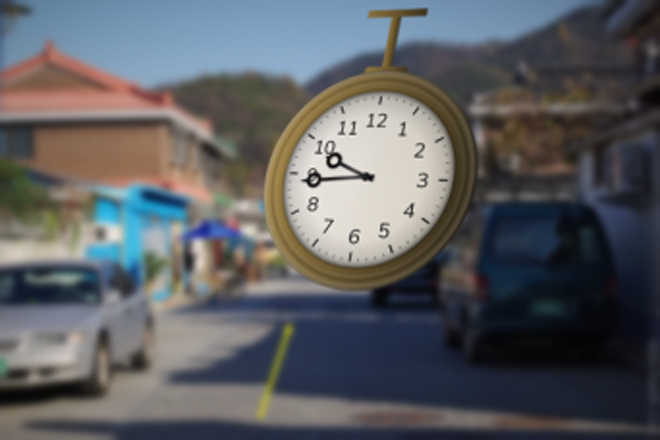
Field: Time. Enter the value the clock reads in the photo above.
9:44
